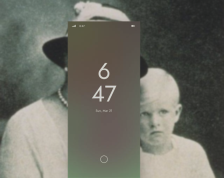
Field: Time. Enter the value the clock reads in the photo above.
6:47
